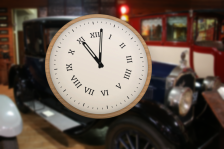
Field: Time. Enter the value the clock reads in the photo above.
11:02
